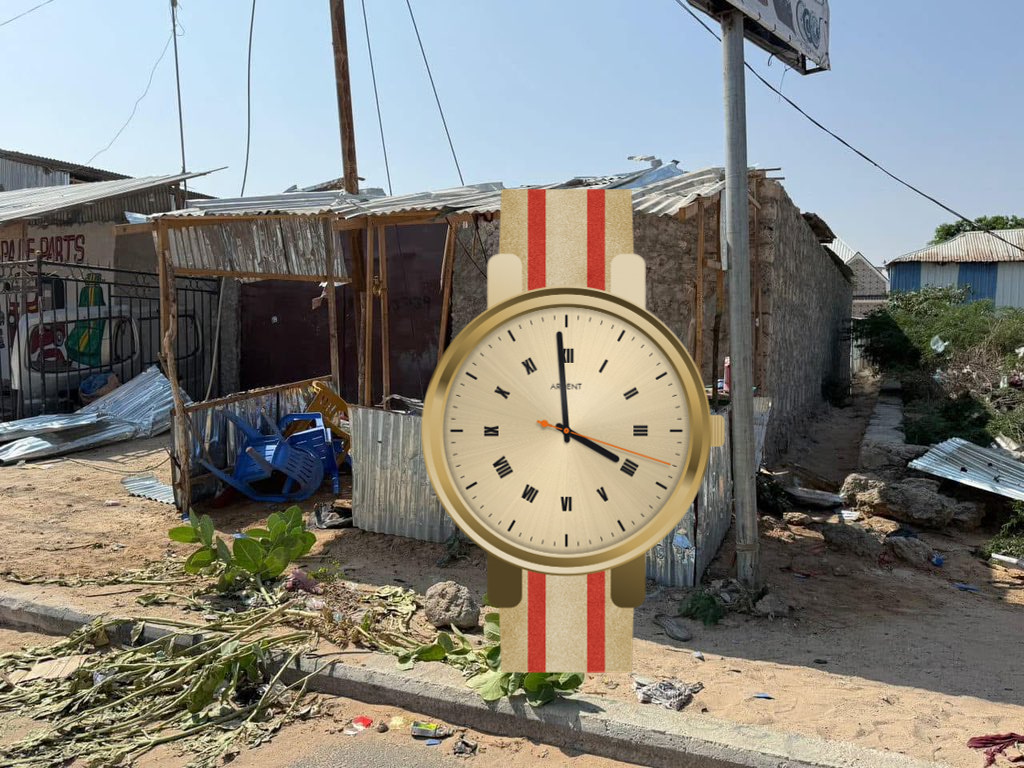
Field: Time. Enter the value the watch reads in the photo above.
3:59:18
